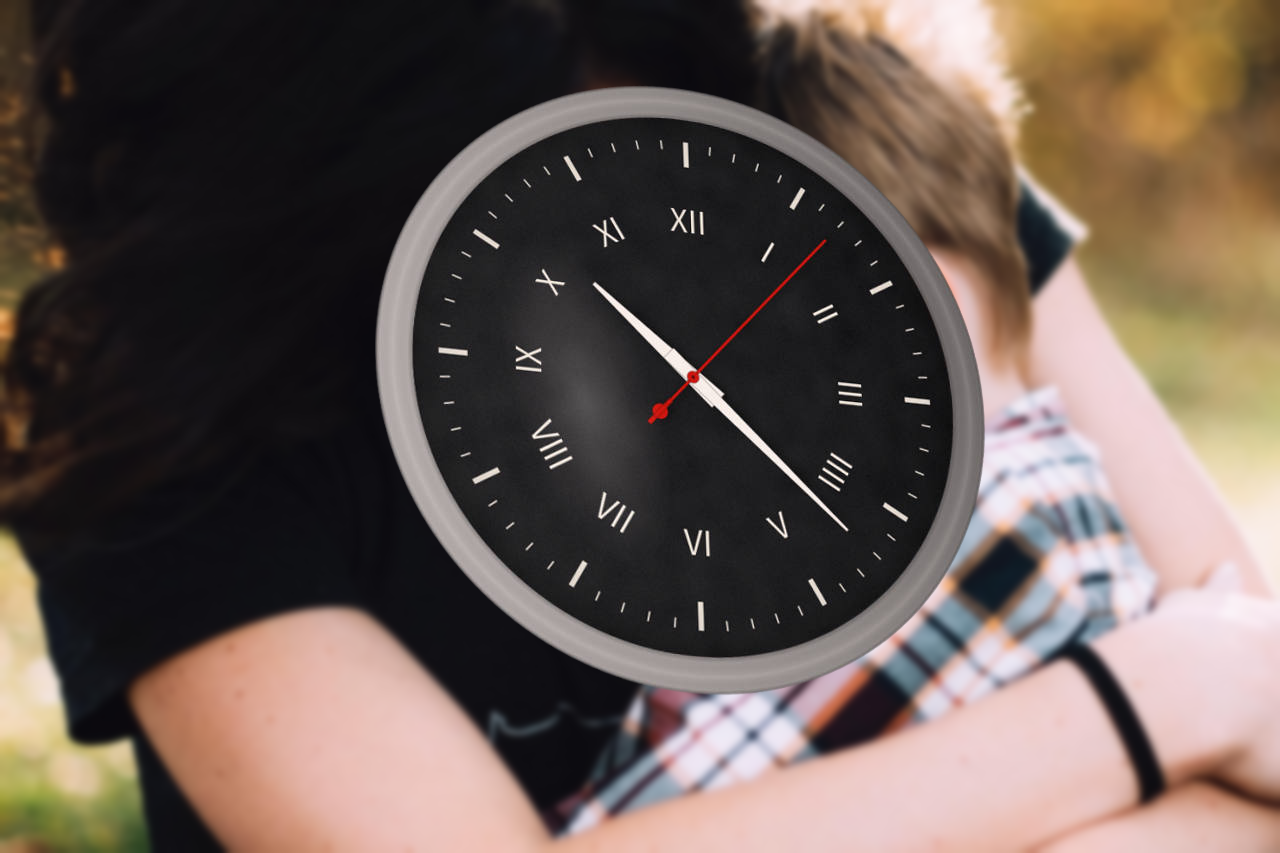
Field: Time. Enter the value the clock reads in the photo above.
10:22:07
